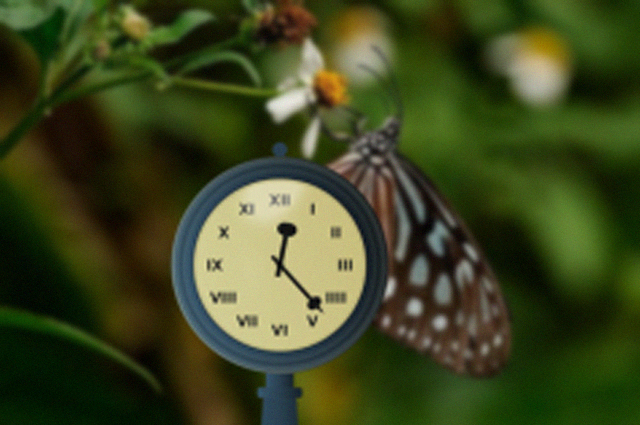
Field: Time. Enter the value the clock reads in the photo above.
12:23
